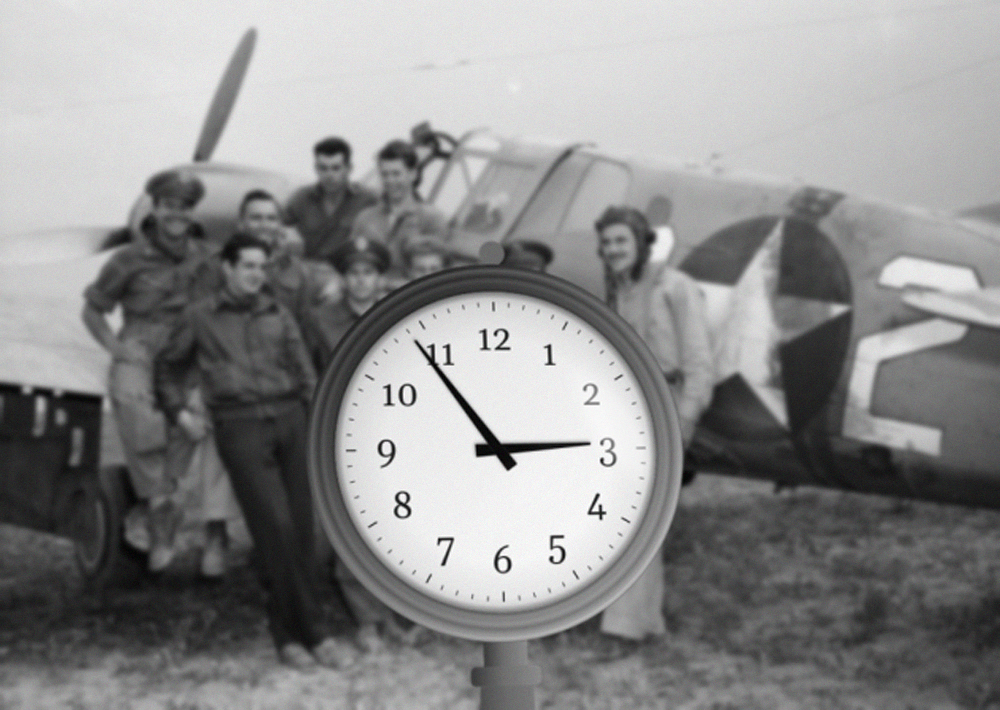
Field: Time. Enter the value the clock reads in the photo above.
2:54
